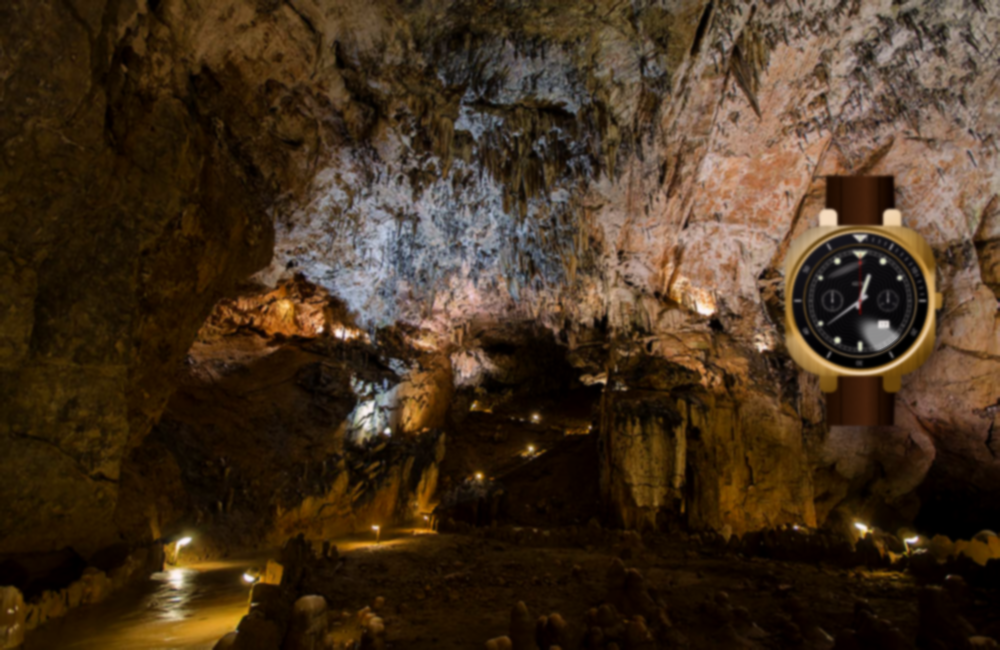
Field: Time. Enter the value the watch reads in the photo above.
12:39
